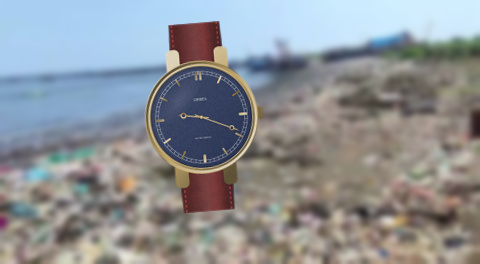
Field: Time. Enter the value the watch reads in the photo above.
9:19
